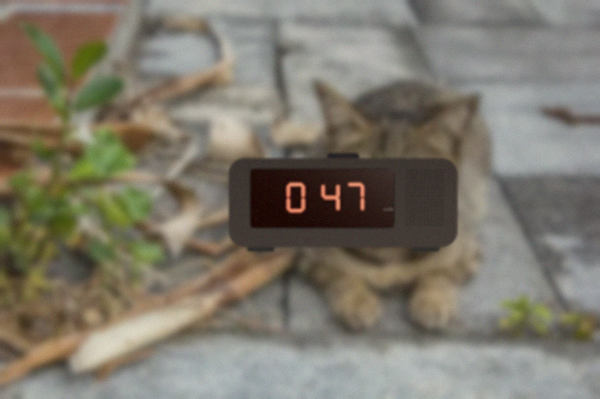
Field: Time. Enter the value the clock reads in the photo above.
0:47
